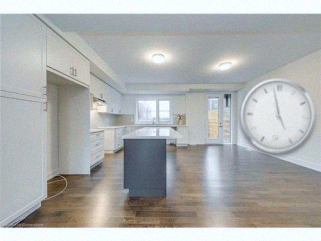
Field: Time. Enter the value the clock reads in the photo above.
4:58
